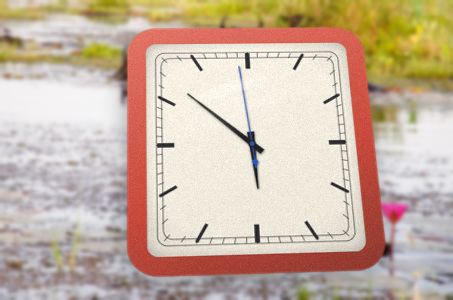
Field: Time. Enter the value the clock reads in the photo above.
5:51:59
